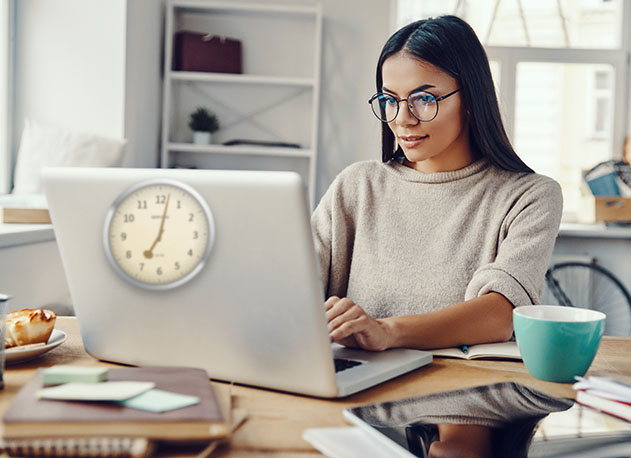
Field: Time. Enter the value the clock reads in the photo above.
7:02
